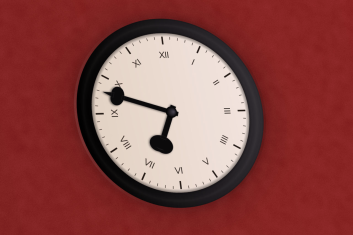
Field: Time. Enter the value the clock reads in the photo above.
6:48
